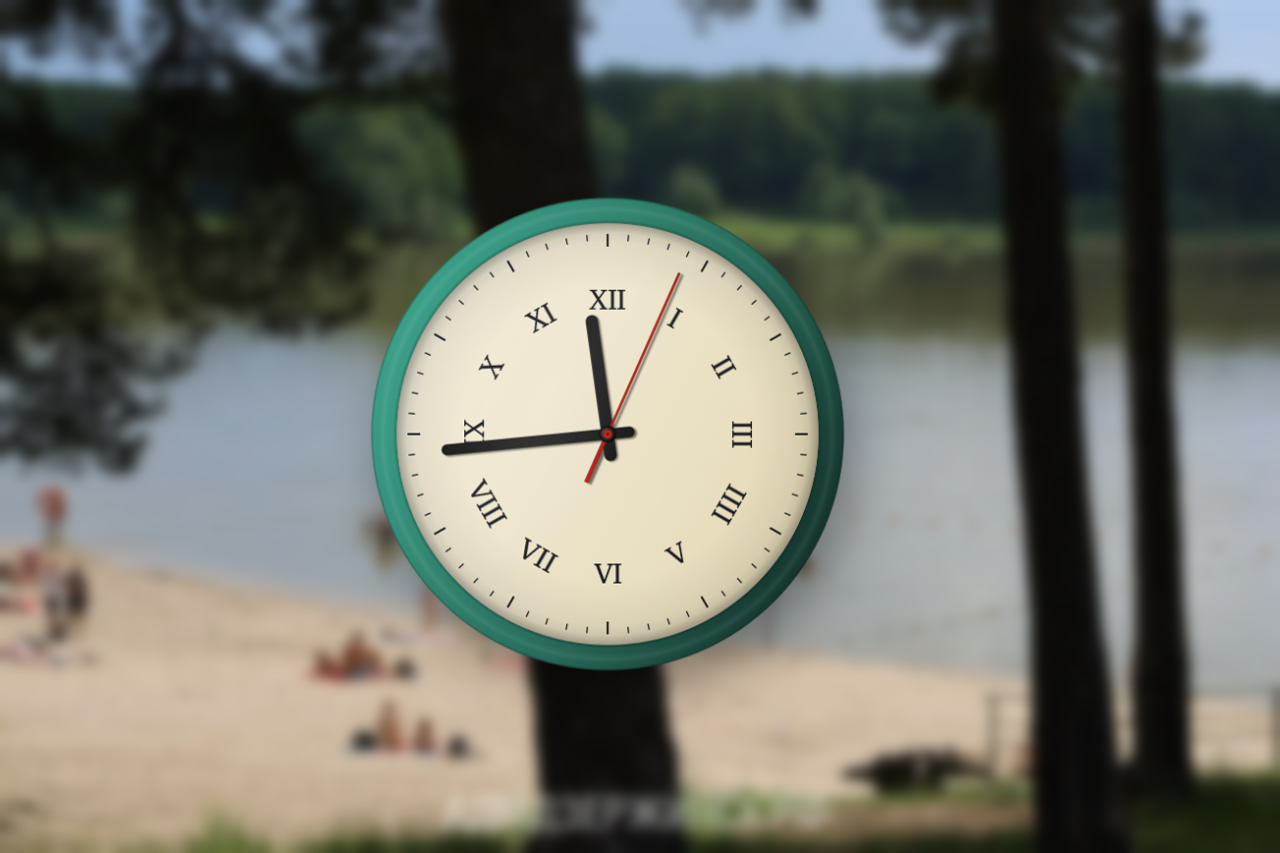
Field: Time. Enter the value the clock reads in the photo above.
11:44:04
